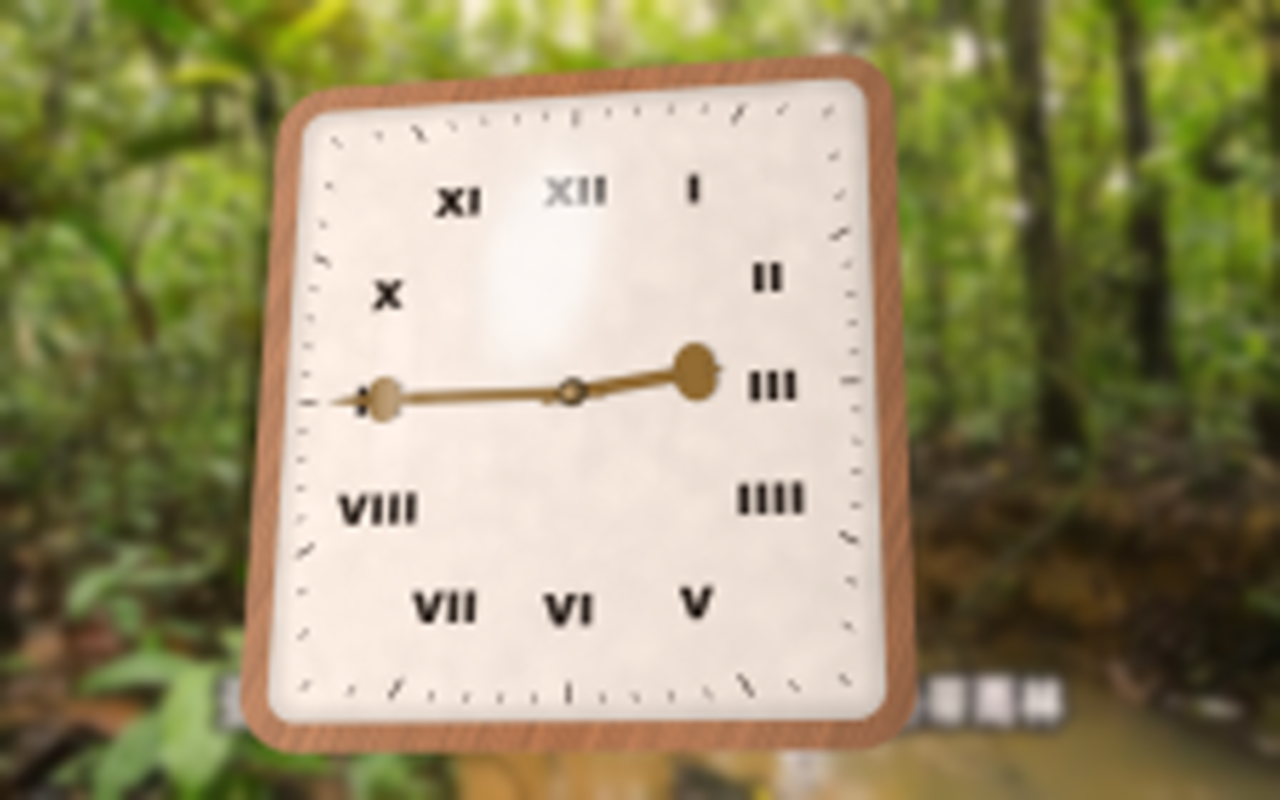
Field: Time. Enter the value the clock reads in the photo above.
2:45
